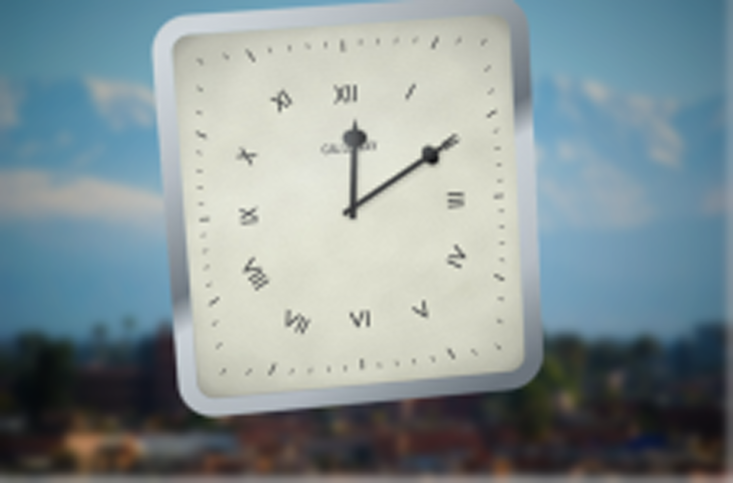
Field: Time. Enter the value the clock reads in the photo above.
12:10
